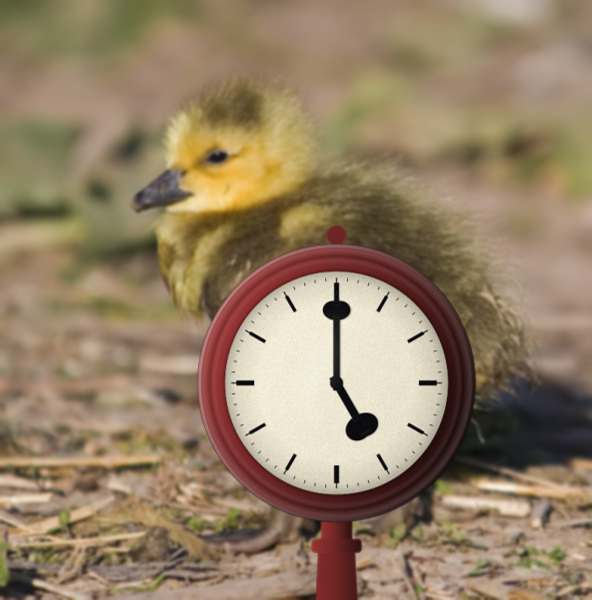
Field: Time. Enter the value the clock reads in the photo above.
5:00
